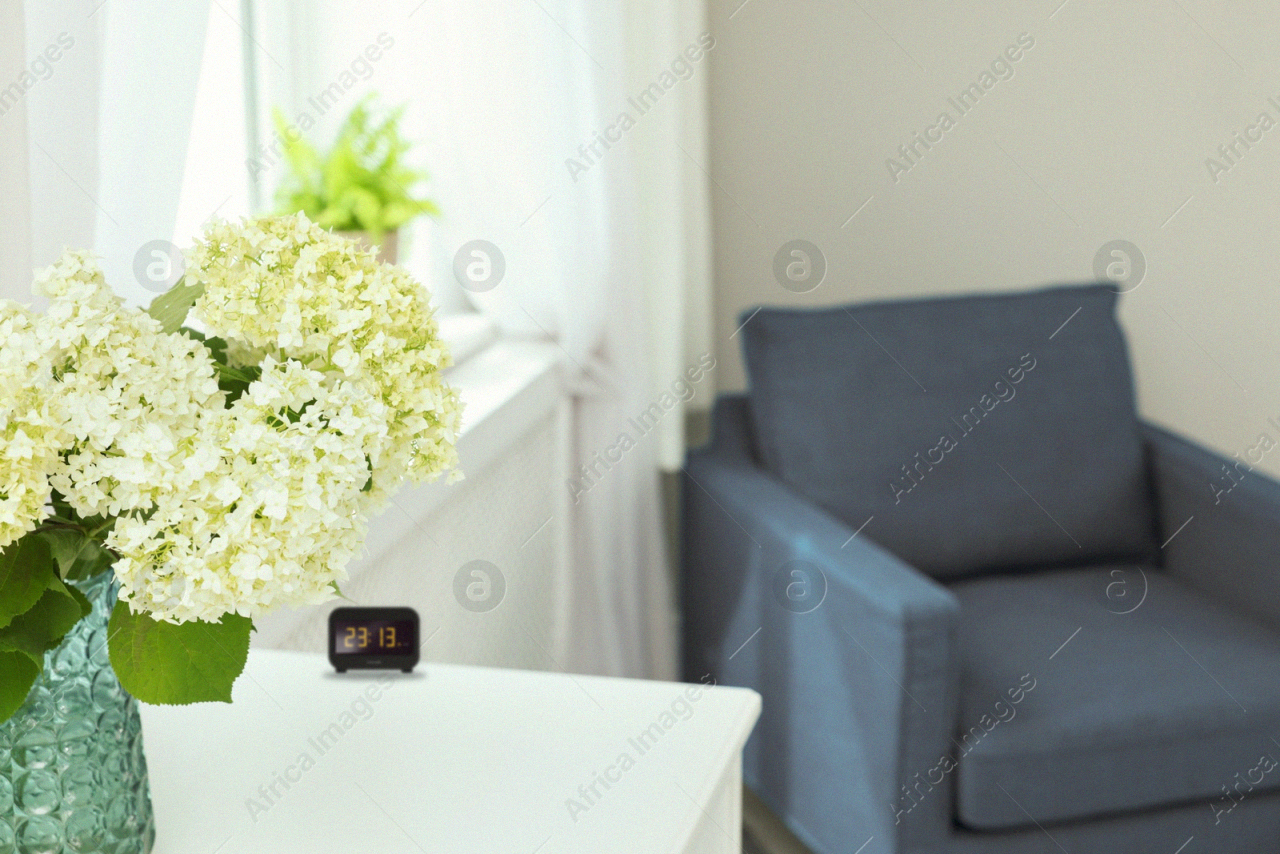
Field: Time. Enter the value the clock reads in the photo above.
23:13
